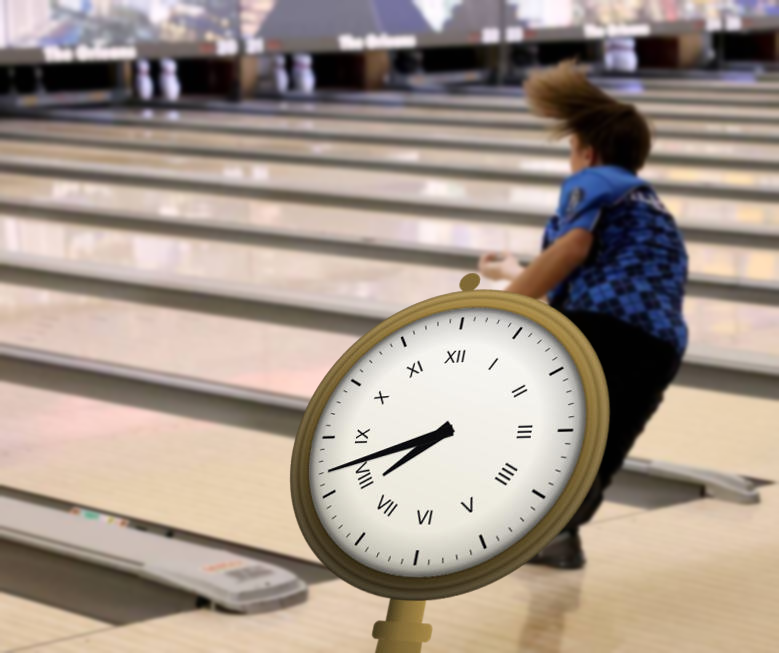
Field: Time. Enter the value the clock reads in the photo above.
7:42
